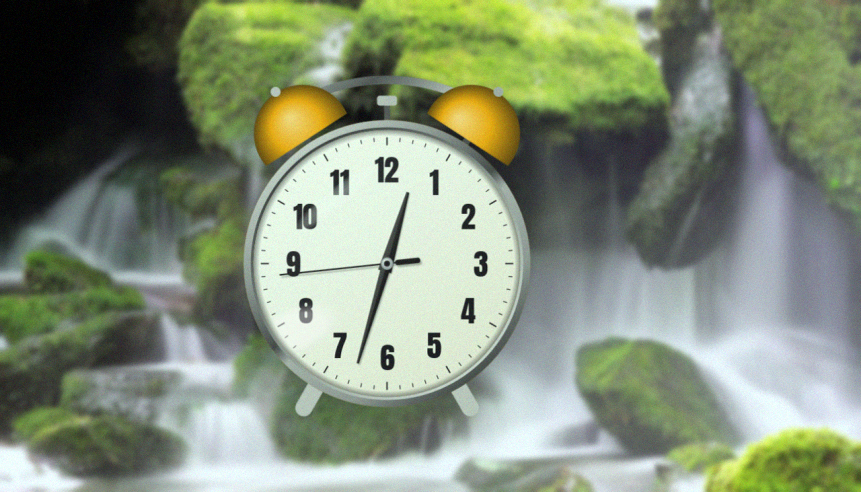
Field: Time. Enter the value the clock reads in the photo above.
12:32:44
